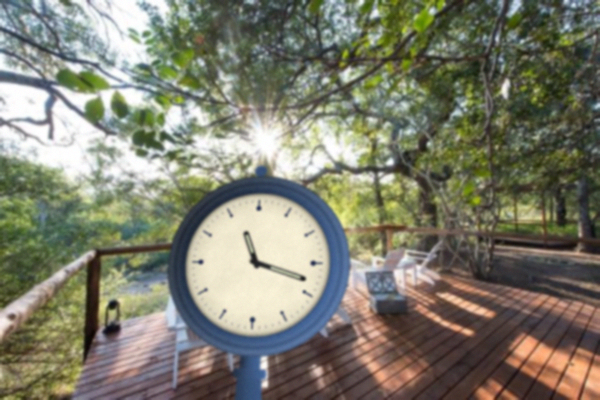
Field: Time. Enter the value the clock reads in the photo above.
11:18
